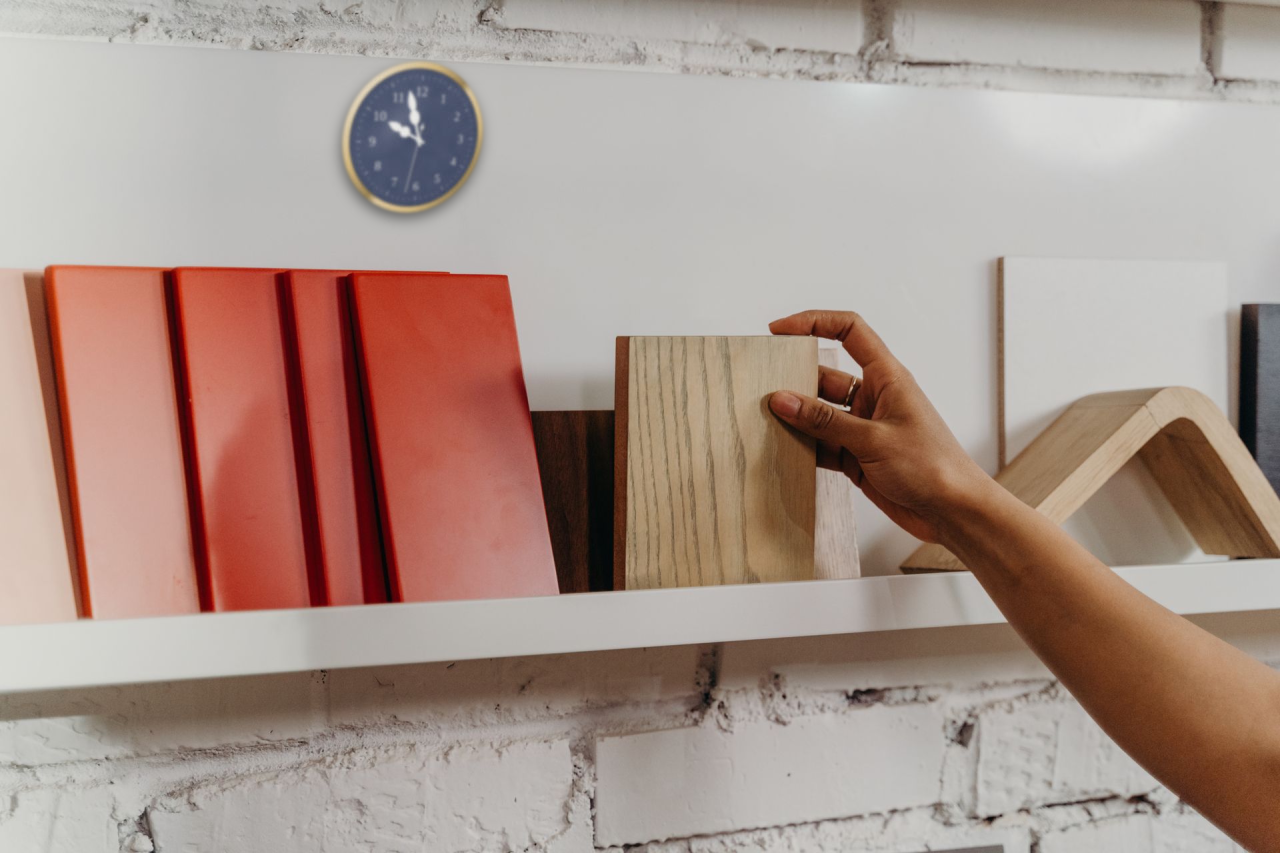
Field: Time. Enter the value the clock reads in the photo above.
9:57:32
